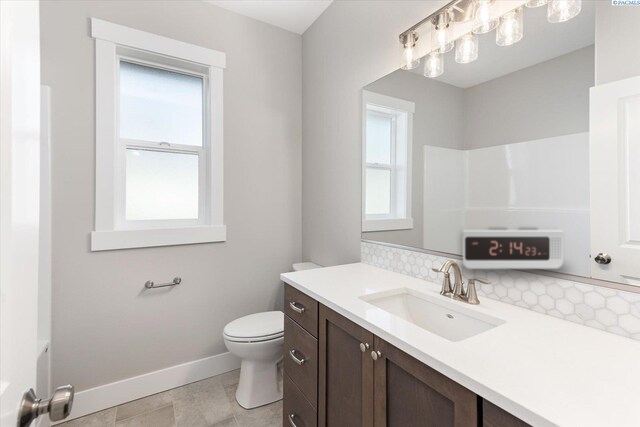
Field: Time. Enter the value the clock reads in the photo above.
2:14
